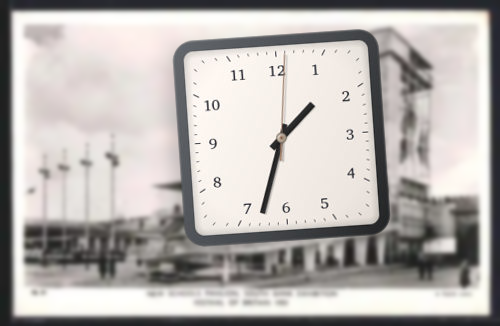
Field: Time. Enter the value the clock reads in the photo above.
1:33:01
